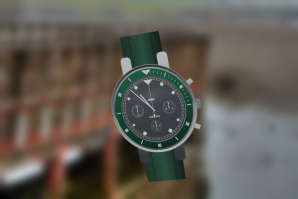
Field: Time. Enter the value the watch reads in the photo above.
10:53
